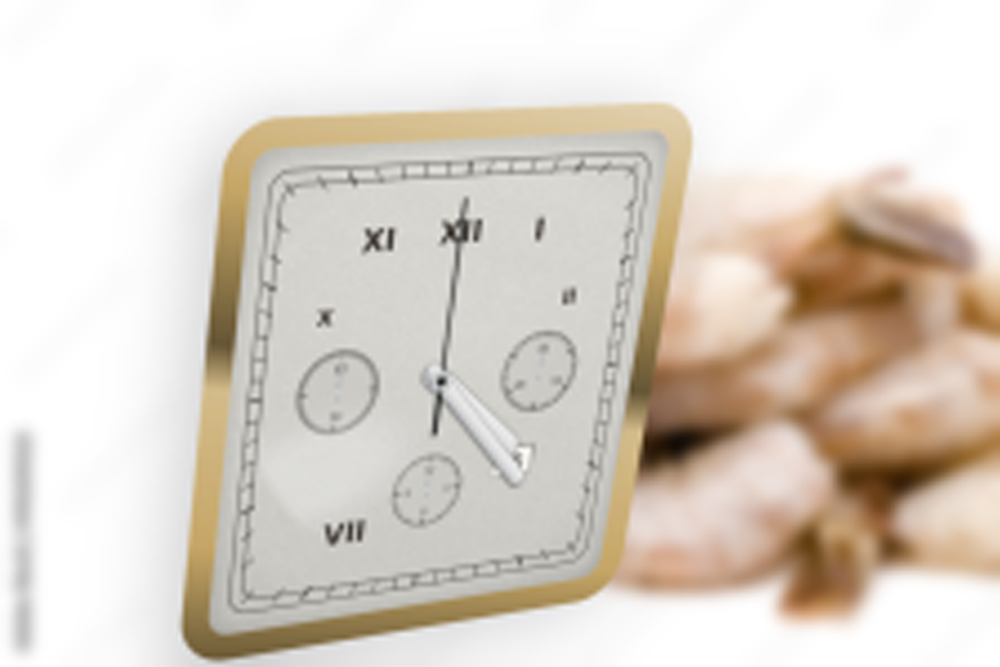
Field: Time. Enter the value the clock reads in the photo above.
4:23
